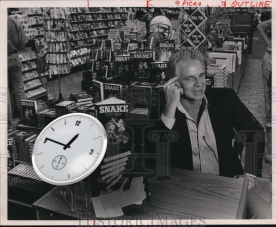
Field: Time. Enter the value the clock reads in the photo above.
12:46
